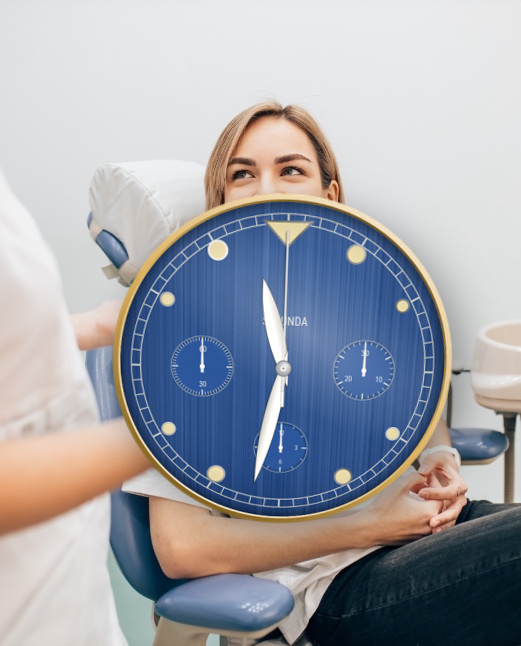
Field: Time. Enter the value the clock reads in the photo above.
11:32
